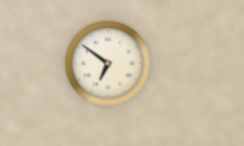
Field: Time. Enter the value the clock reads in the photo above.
6:51
